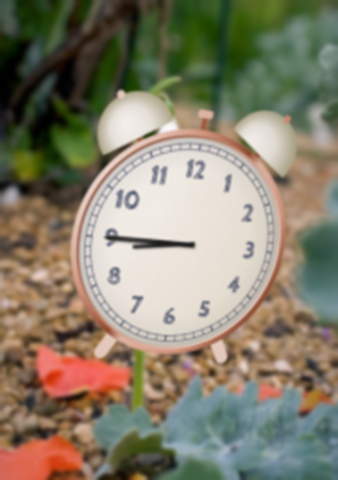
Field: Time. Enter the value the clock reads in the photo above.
8:45
